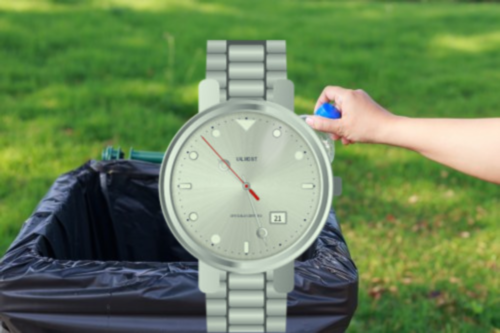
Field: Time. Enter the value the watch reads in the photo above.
10:26:53
